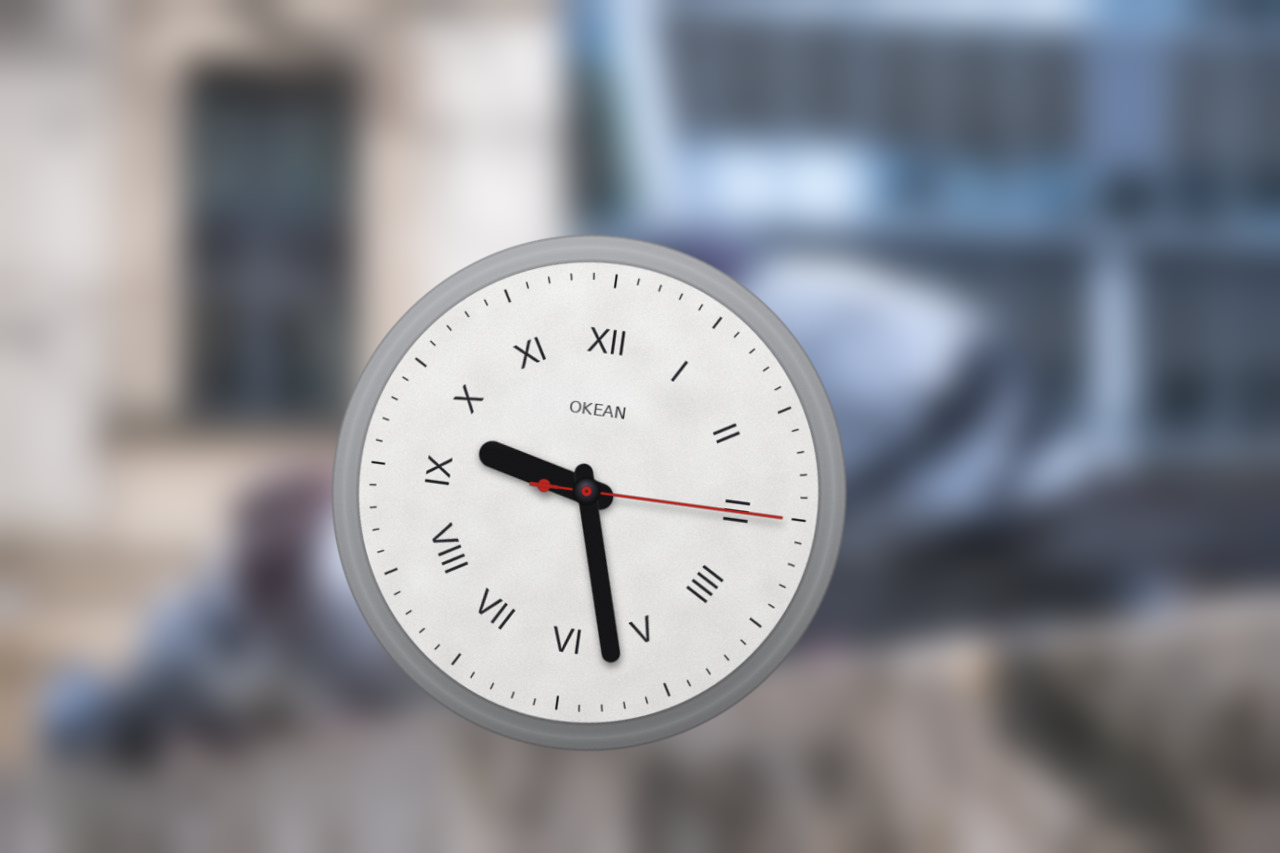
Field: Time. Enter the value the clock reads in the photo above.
9:27:15
